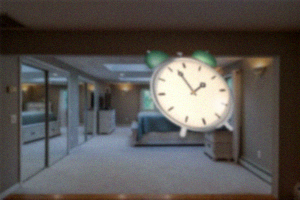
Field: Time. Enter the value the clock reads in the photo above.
1:57
